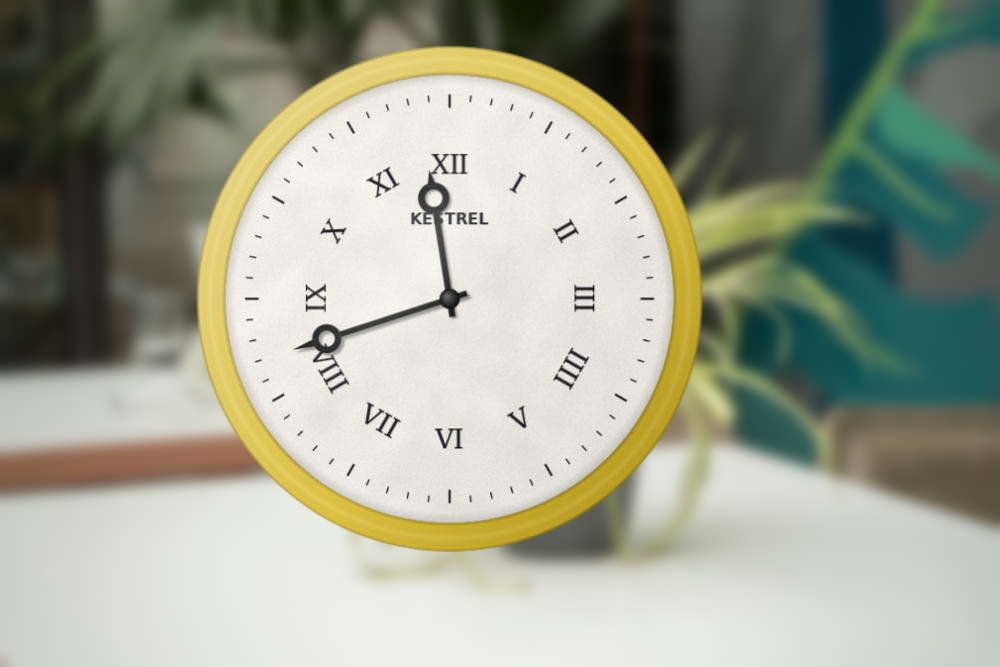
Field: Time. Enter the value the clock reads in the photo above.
11:42
